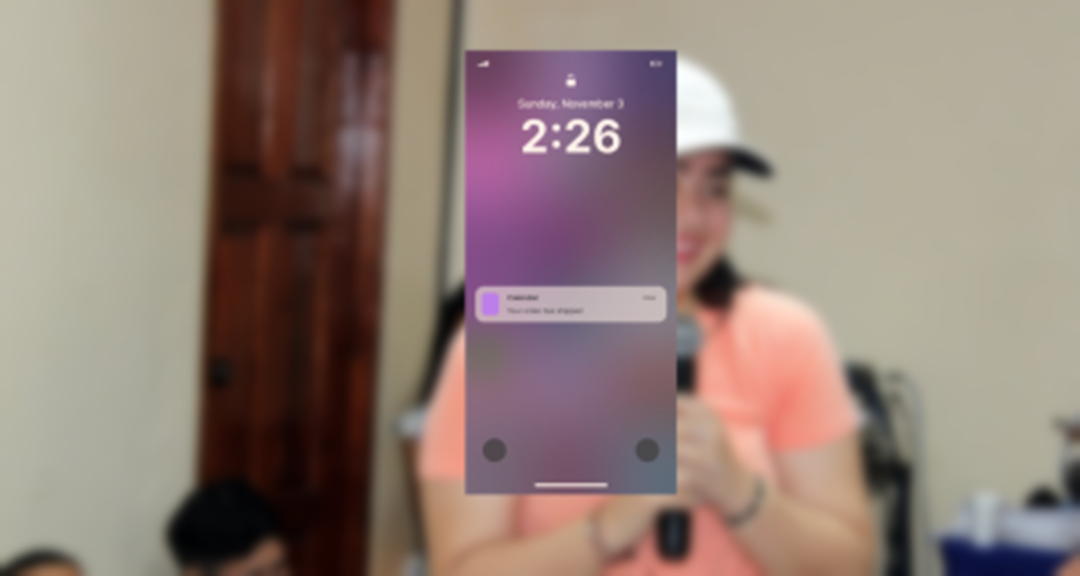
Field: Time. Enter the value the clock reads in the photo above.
2:26
